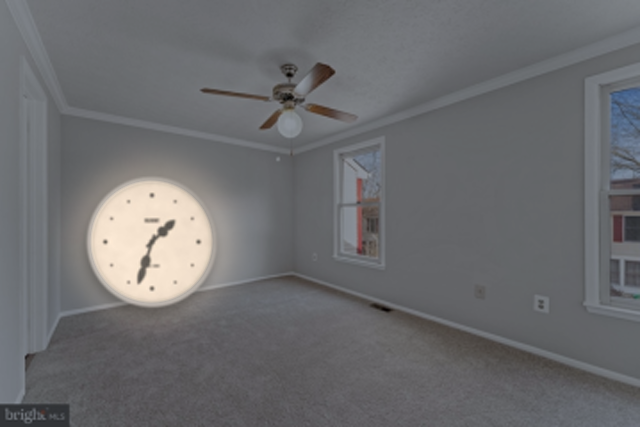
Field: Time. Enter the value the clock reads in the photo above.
1:33
